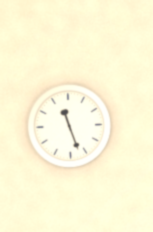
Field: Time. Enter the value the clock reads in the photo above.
11:27
